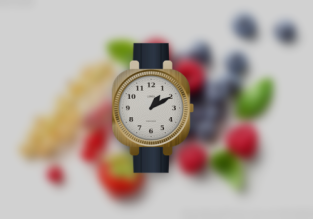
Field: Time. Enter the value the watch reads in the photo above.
1:10
